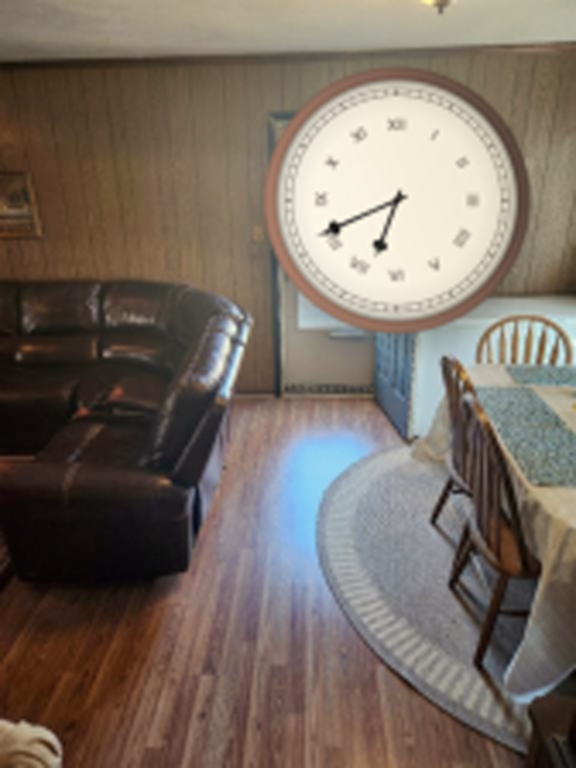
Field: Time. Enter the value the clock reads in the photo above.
6:41
